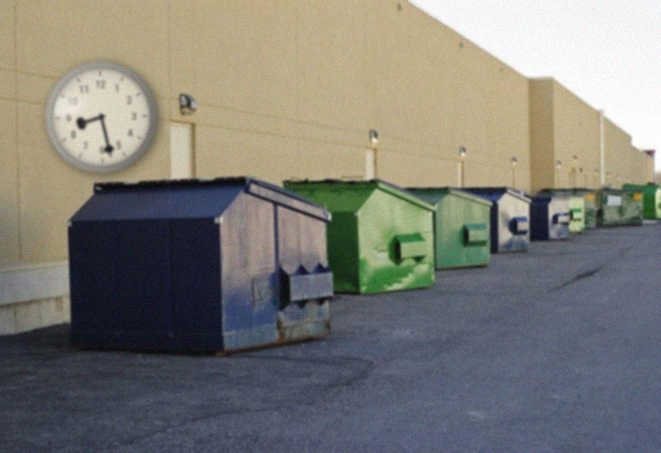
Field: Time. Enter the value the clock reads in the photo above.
8:28
